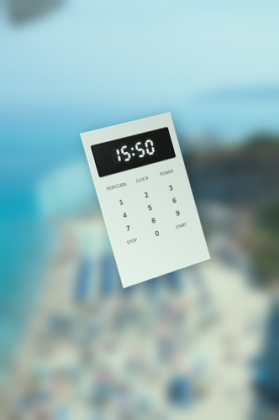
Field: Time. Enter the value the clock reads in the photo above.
15:50
